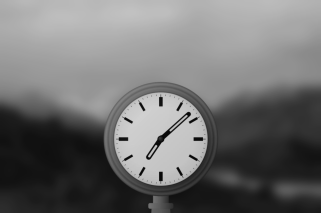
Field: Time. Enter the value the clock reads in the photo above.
7:08
